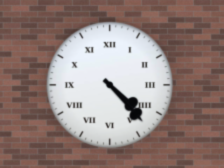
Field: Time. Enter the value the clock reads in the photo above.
4:23
